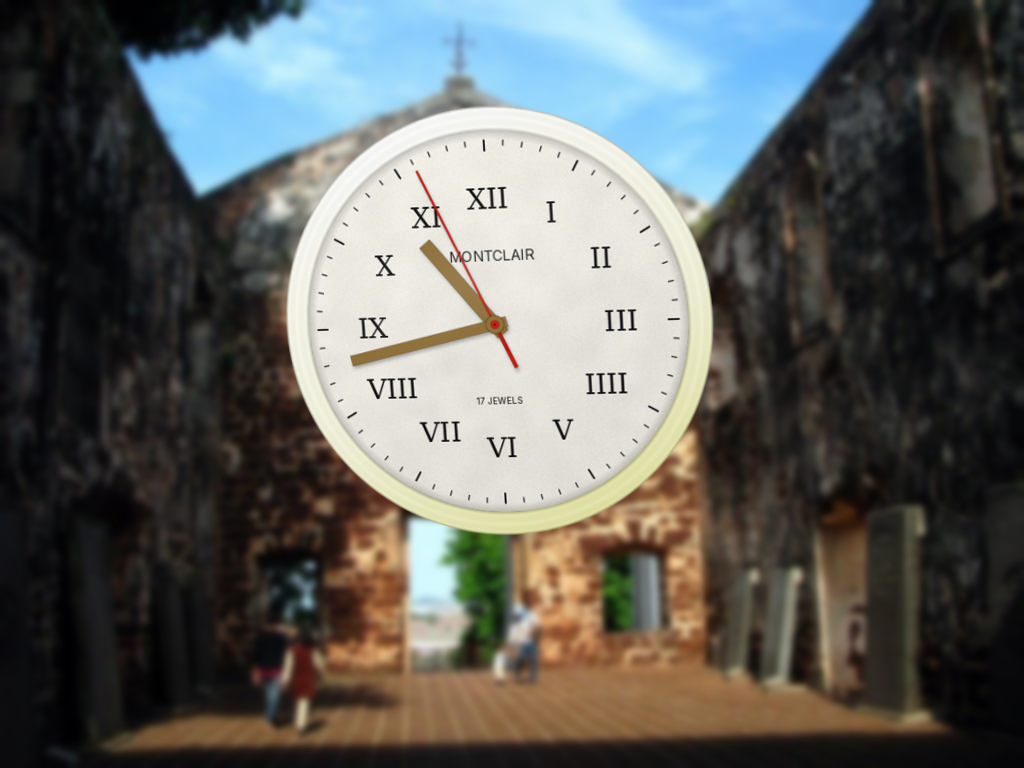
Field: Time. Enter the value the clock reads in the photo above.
10:42:56
